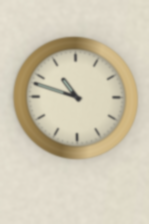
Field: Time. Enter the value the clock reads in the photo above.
10:48
